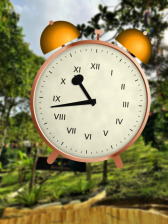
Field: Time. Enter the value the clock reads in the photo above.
10:43
